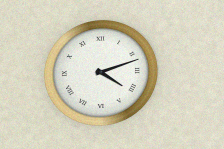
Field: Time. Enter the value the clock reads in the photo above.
4:12
